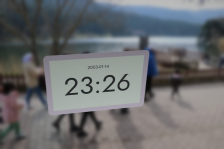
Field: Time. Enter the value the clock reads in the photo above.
23:26
